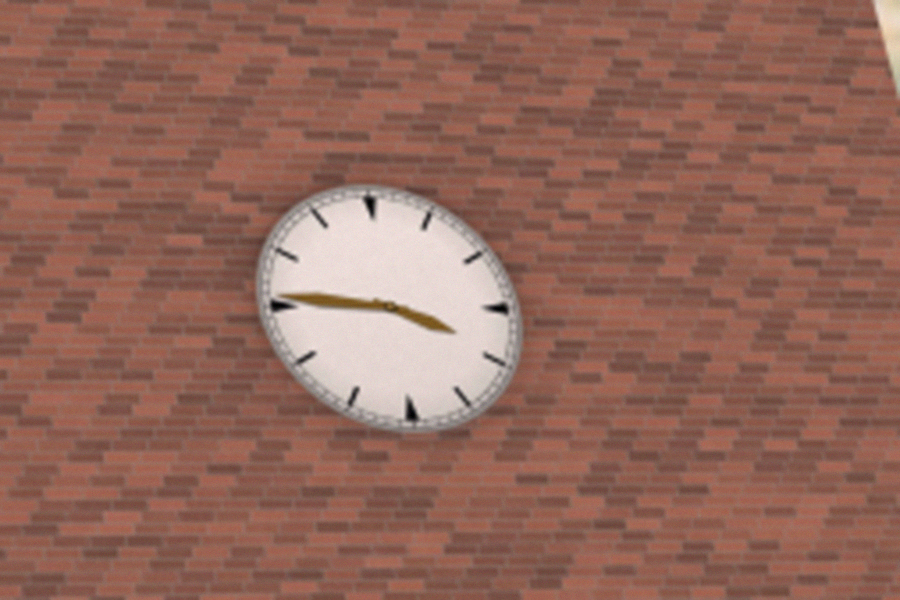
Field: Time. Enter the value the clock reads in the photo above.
3:46
